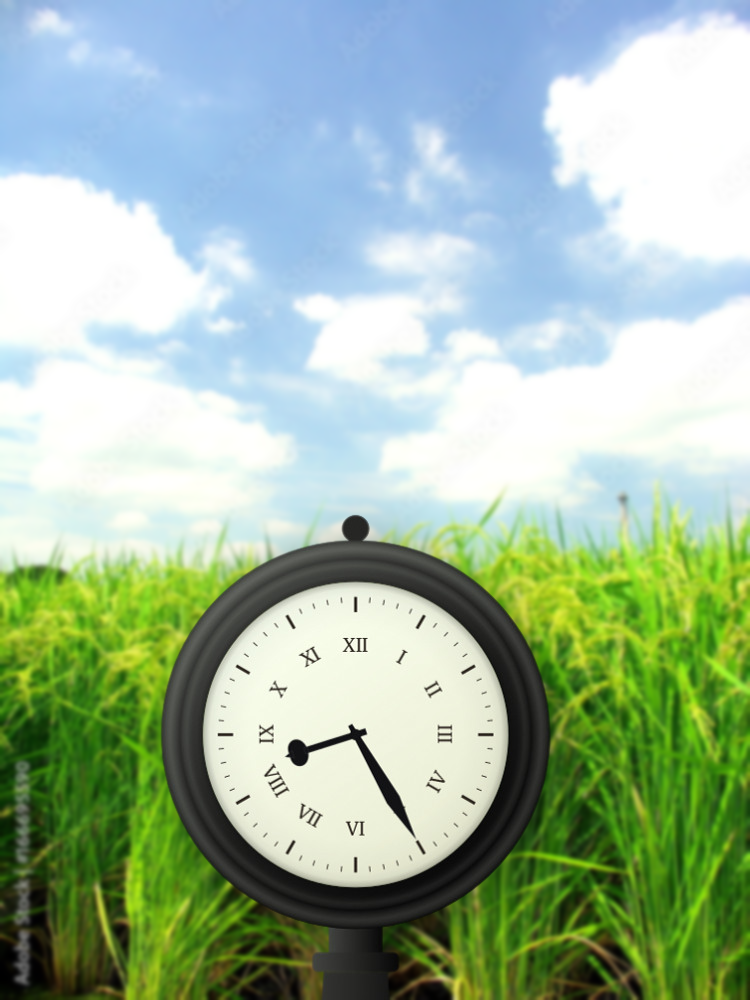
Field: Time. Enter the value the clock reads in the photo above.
8:25
